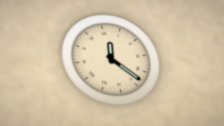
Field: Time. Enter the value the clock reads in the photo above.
12:23
